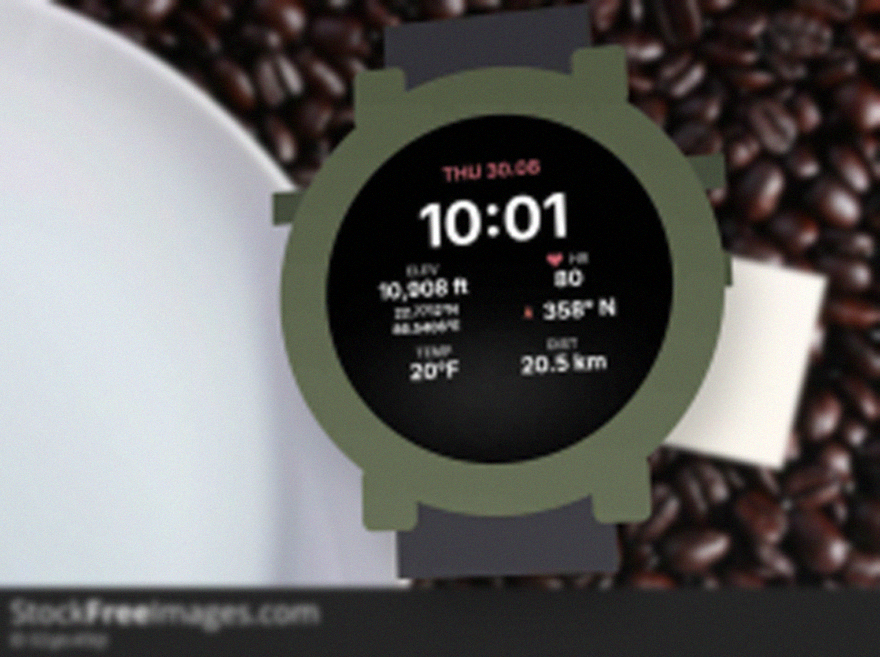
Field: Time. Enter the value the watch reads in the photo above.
10:01
